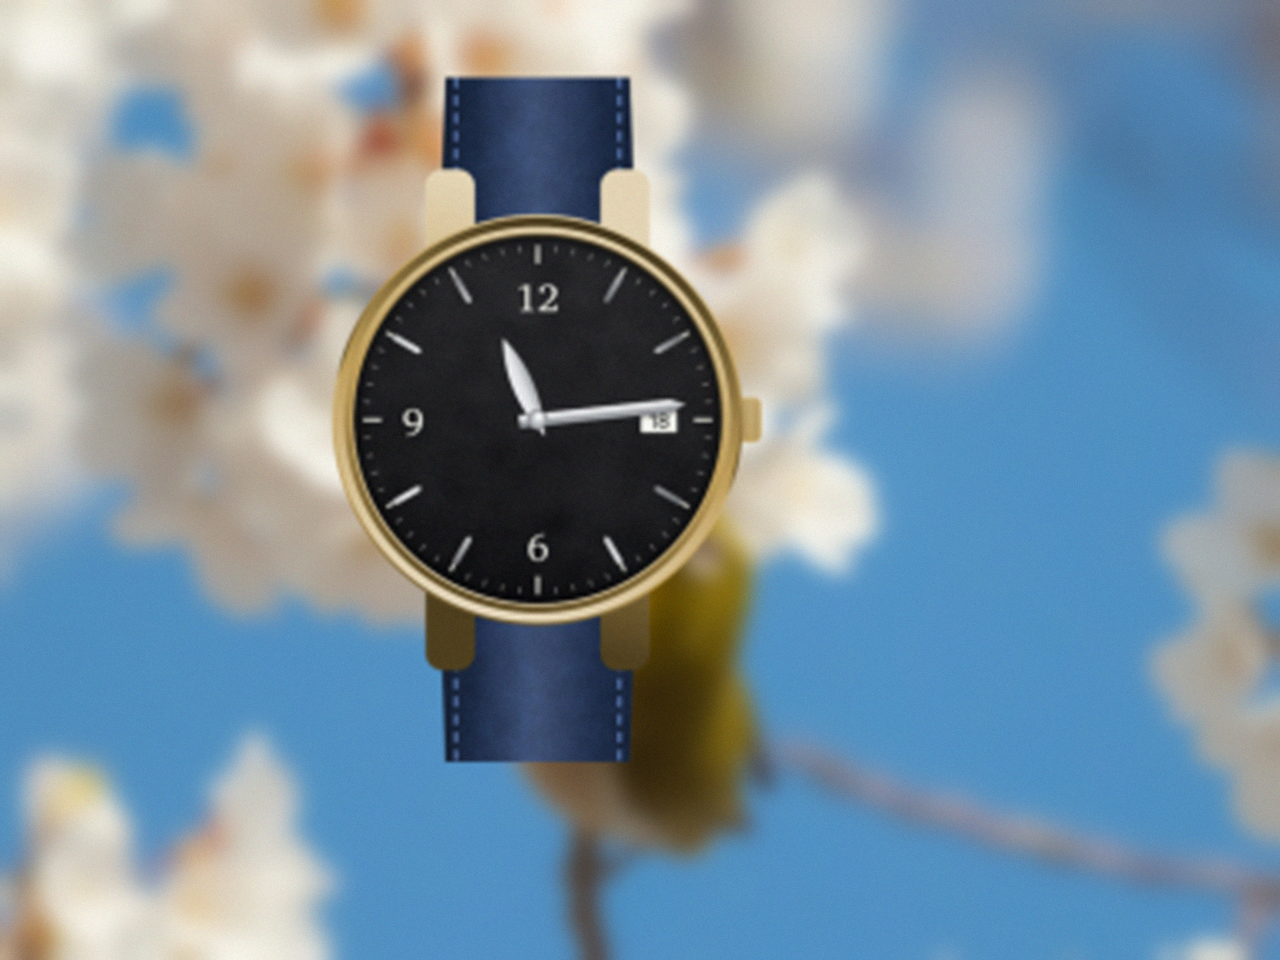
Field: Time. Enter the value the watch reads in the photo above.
11:14
